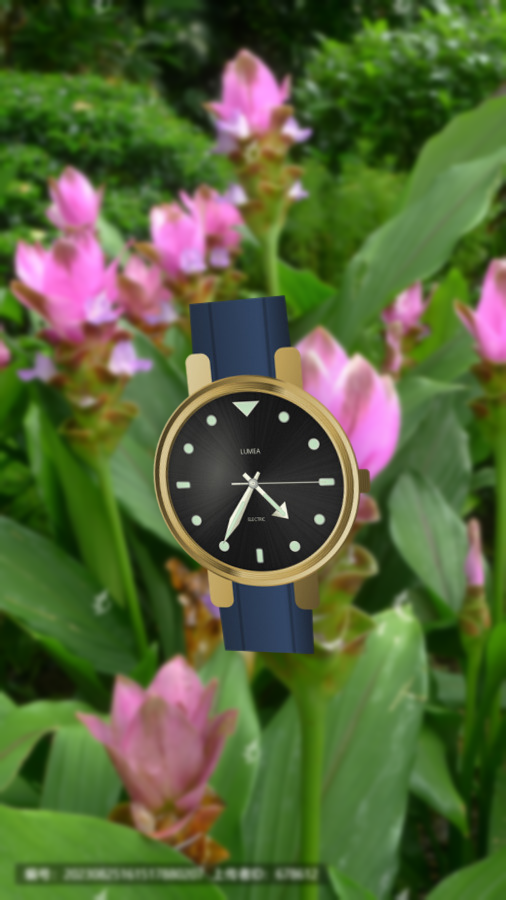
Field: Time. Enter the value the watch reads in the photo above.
4:35:15
